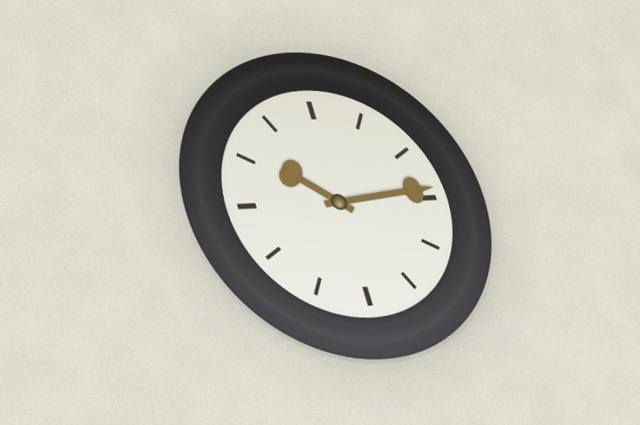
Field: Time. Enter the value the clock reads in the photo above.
10:14
